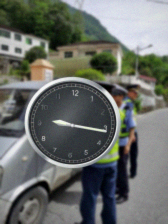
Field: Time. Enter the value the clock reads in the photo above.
9:16
